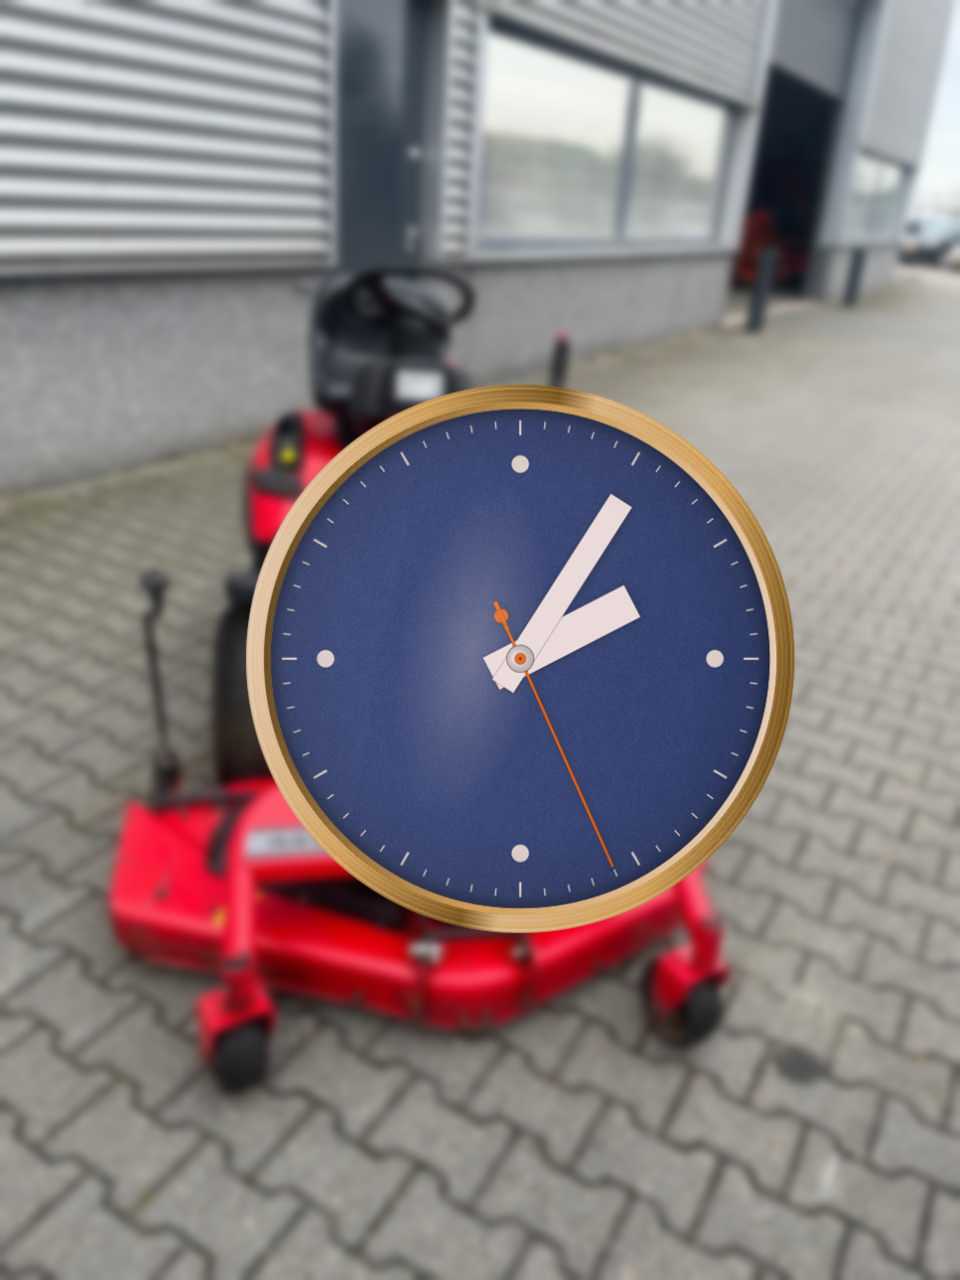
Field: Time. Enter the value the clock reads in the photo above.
2:05:26
